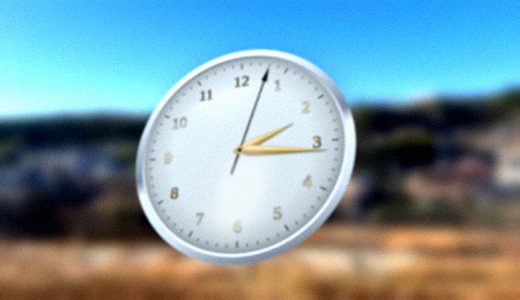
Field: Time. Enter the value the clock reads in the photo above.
2:16:03
